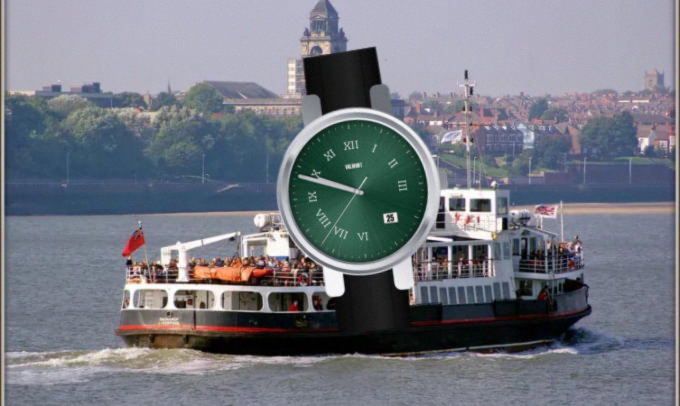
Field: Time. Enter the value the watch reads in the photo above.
9:48:37
